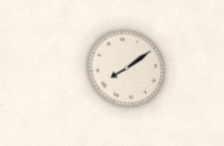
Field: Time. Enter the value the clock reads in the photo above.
8:10
